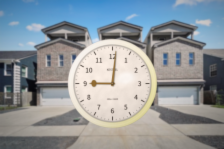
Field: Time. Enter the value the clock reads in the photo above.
9:01
